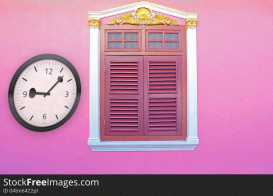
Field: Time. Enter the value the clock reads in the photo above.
9:07
